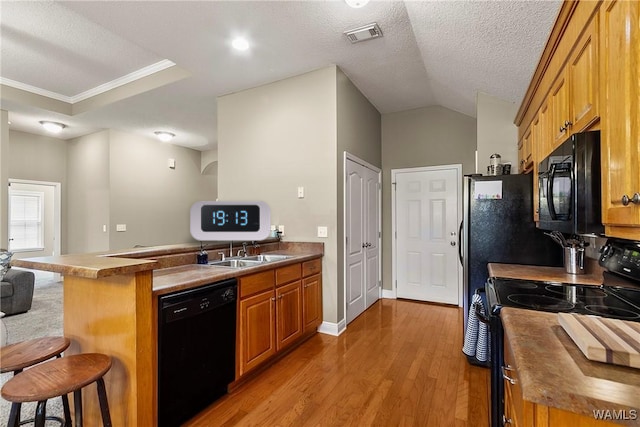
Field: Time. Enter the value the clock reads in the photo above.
19:13
